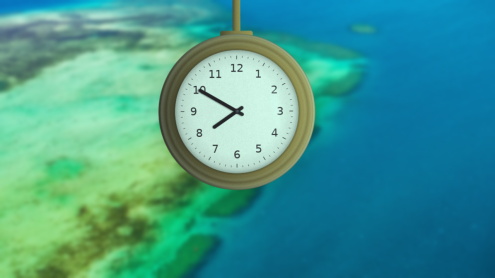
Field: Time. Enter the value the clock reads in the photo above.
7:50
